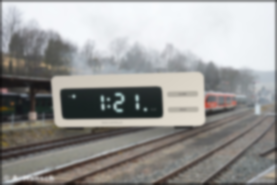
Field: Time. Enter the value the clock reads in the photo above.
1:21
